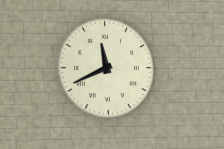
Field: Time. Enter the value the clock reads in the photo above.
11:41
